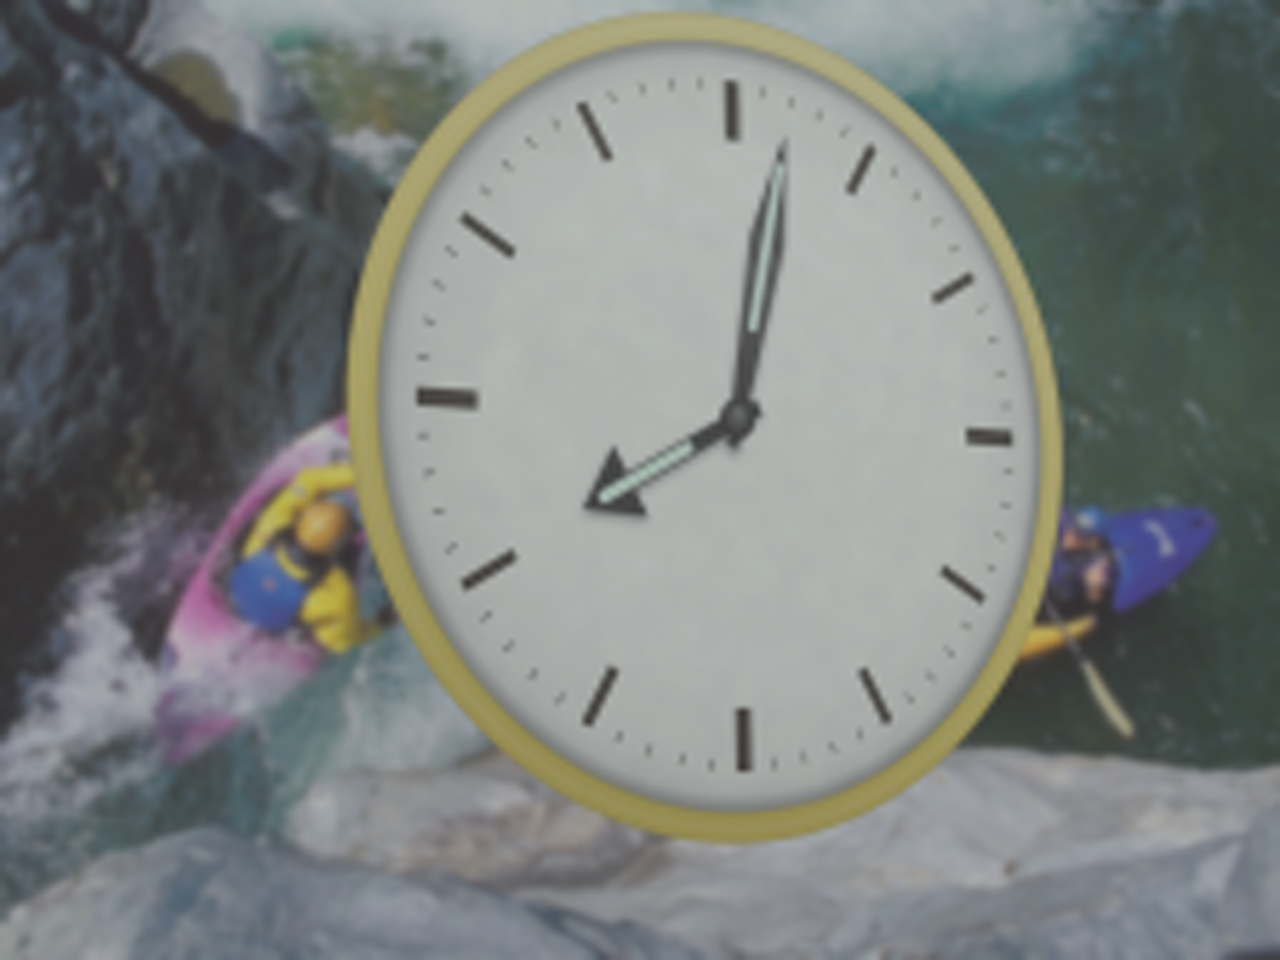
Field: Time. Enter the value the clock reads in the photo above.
8:02
